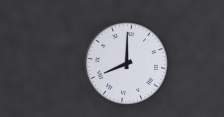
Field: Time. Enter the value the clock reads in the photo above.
7:59
